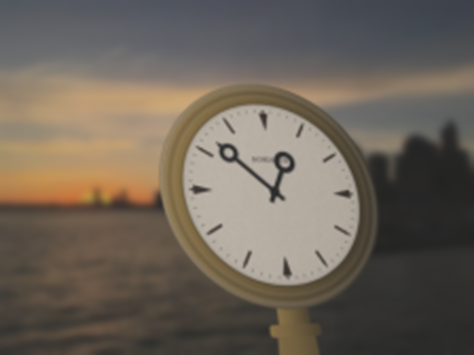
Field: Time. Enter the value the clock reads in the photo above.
12:52
